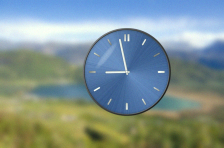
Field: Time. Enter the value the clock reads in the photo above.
8:58
